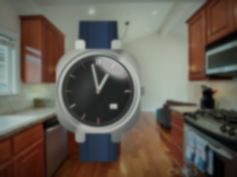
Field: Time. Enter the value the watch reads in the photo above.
12:58
